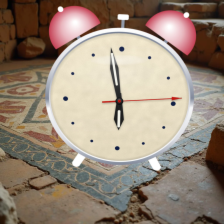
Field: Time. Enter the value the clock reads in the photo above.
5:58:14
